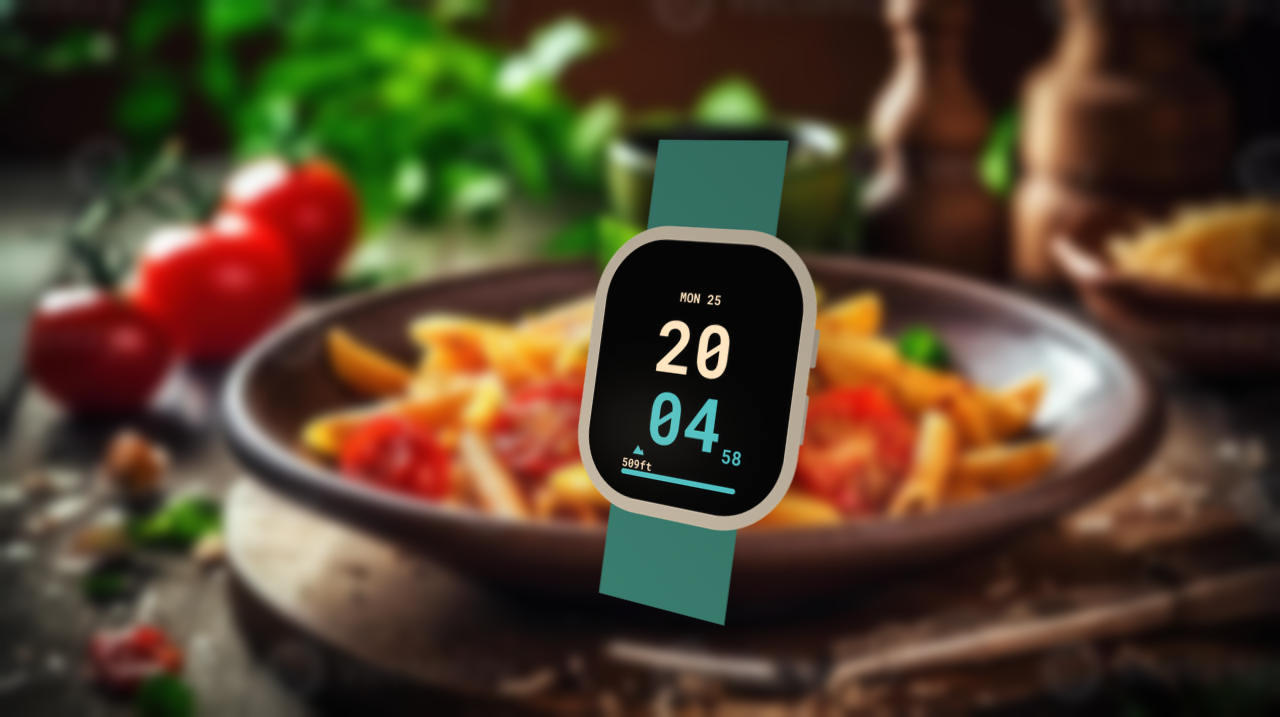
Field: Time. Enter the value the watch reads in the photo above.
20:04:58
